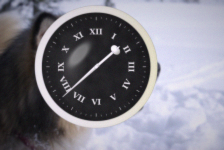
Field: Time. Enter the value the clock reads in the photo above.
1:38
